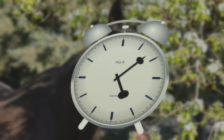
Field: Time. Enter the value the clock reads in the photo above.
5:08
